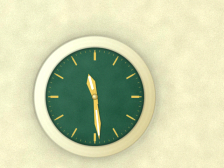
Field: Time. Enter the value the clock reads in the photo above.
11:29
